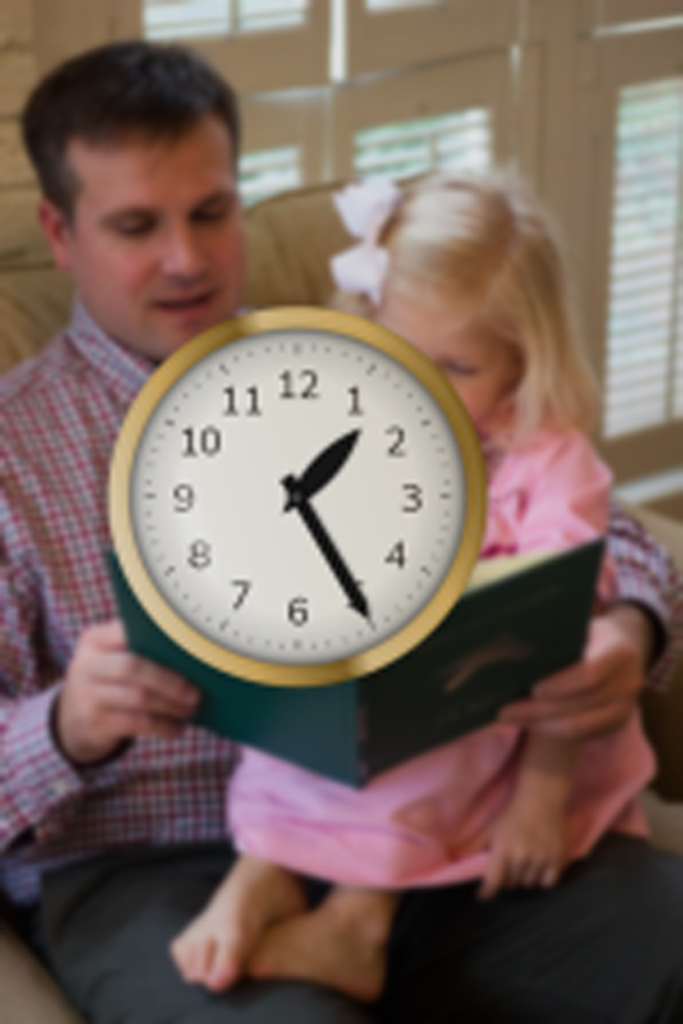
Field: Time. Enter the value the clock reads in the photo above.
1:25
